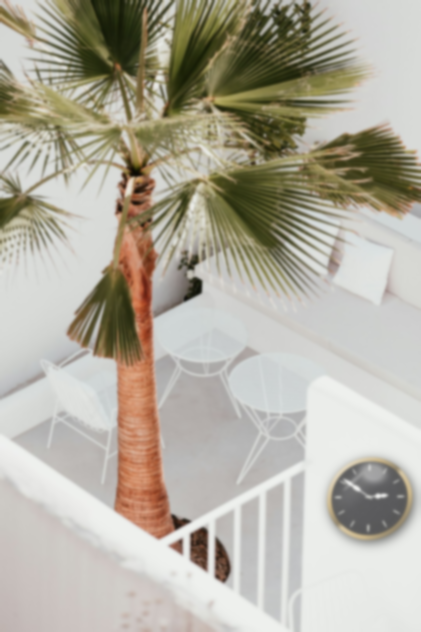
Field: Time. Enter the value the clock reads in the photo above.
2:51
